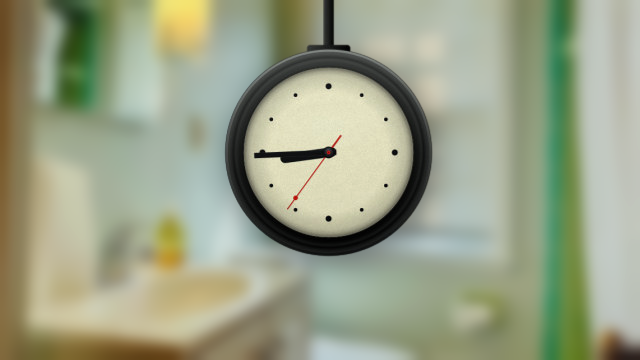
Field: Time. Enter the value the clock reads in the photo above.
8:44:36
